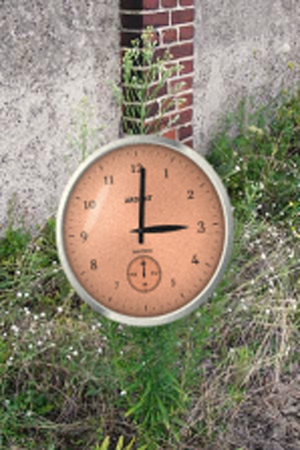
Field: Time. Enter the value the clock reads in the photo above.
3:01
